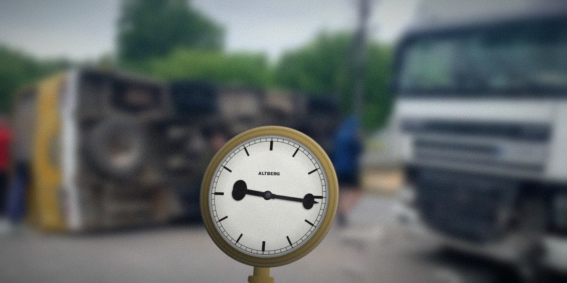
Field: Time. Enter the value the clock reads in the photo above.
9:16
